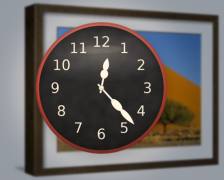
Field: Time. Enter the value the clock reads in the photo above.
12:23
